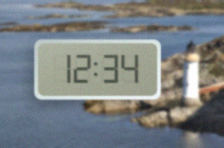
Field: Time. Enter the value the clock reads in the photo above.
12:34
